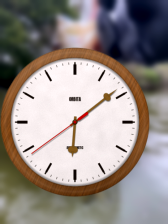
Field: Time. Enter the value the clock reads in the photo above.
6:08:39
